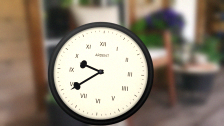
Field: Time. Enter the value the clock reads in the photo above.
9:39
